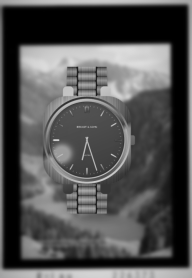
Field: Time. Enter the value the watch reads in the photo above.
6:27
